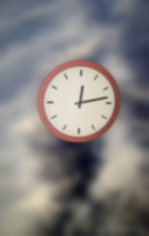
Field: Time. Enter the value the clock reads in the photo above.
12:13
